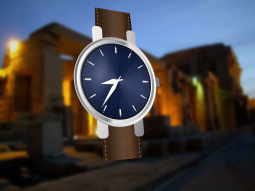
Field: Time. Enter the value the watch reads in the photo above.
8:36
